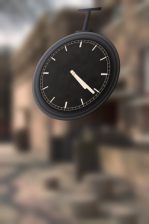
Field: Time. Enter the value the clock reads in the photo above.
4:21
